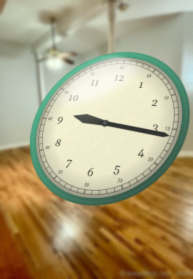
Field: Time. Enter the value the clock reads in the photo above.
9:16
